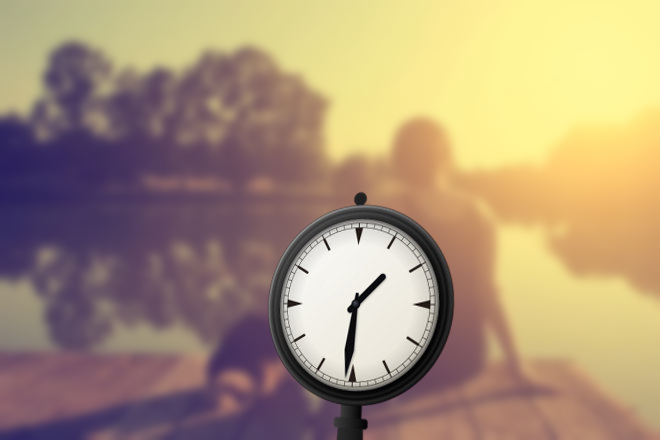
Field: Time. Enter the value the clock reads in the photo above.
1:31
